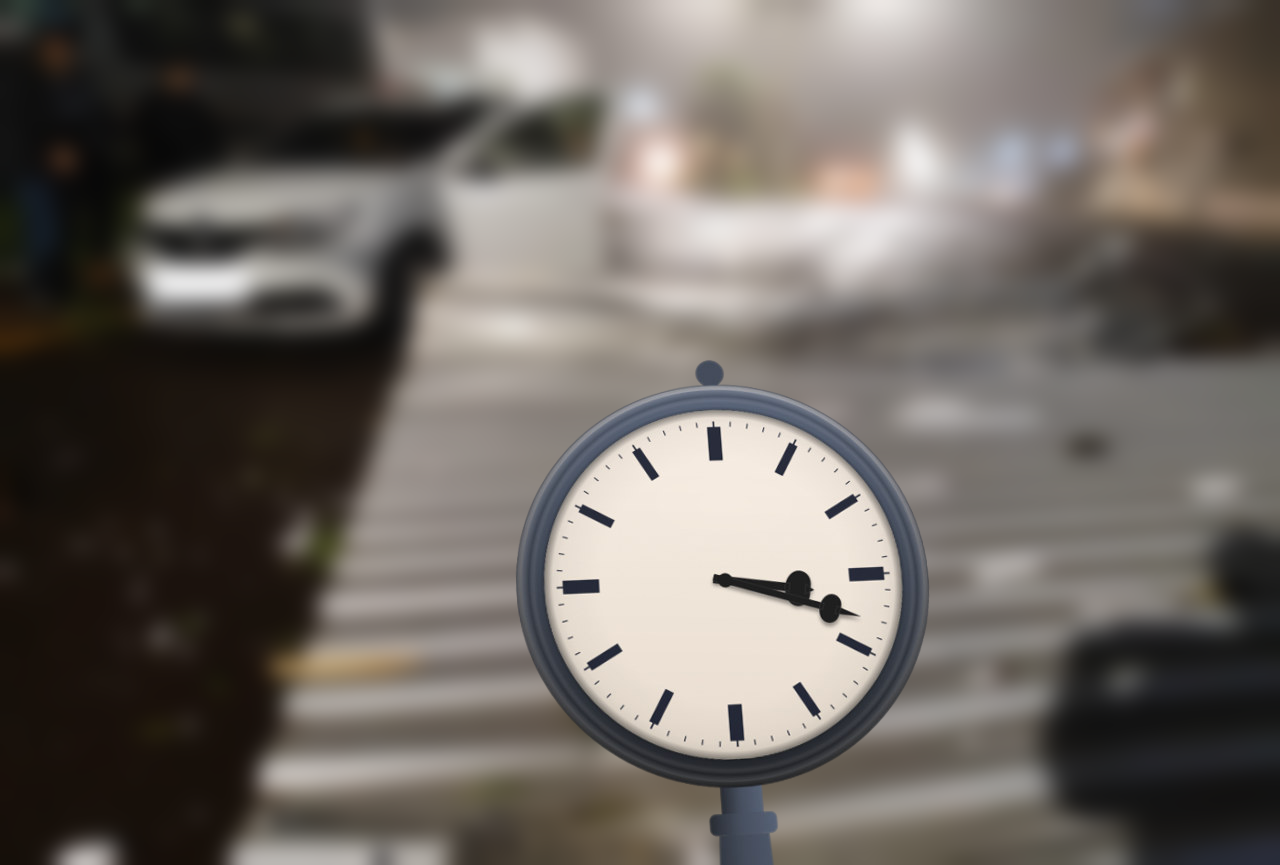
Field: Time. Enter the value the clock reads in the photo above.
3:18
